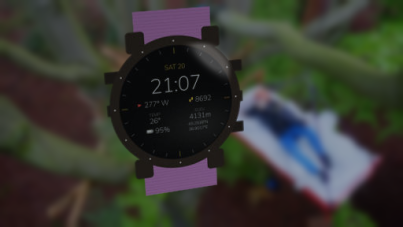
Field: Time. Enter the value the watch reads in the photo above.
21:07
